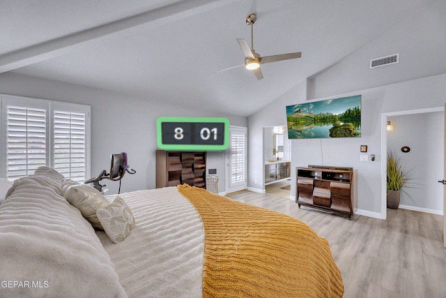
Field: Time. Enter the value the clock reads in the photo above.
8:01
